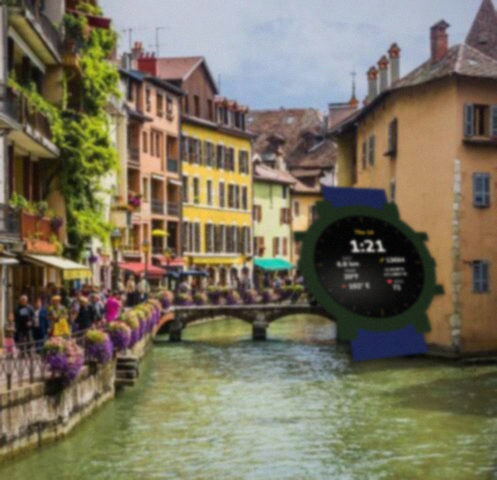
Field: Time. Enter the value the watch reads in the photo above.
1:21
